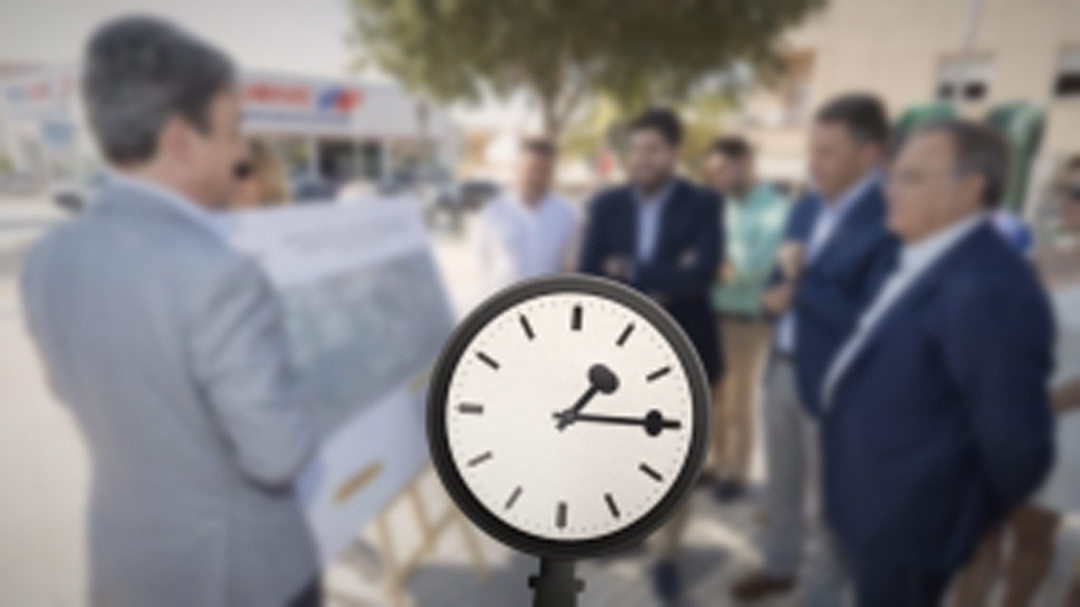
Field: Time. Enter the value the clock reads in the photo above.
1:15
